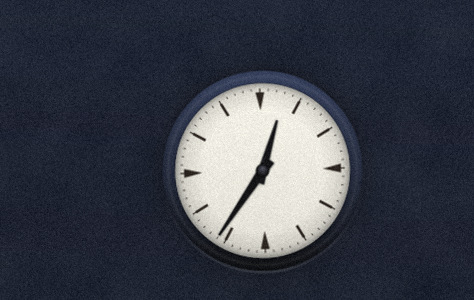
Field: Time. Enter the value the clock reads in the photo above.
12:36
